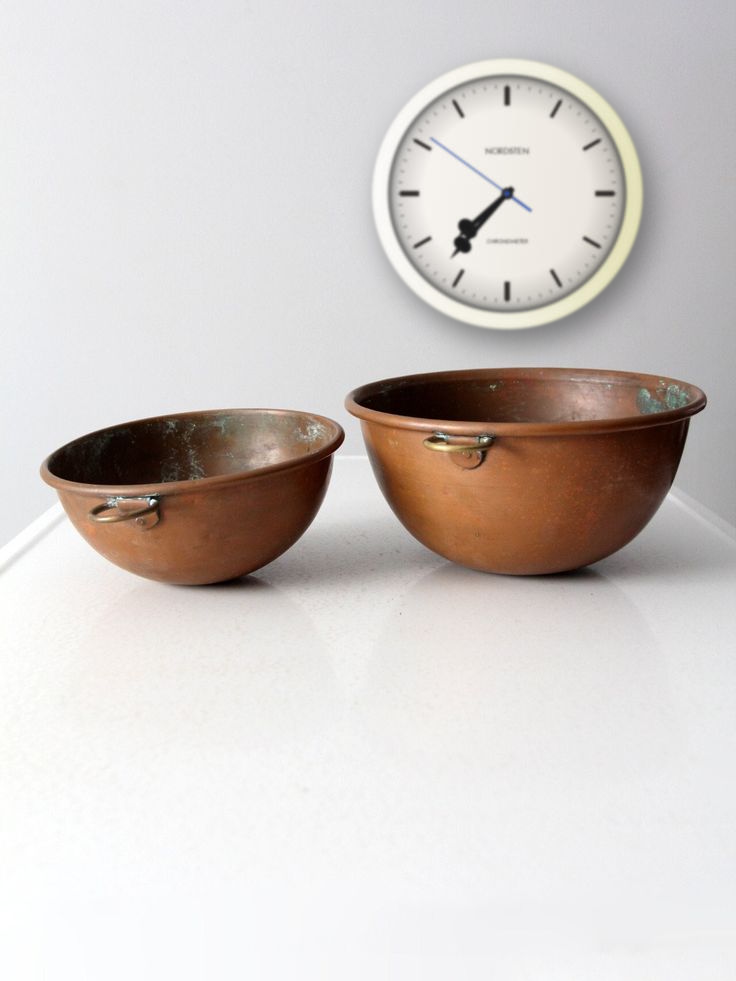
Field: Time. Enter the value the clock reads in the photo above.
7:36:51
